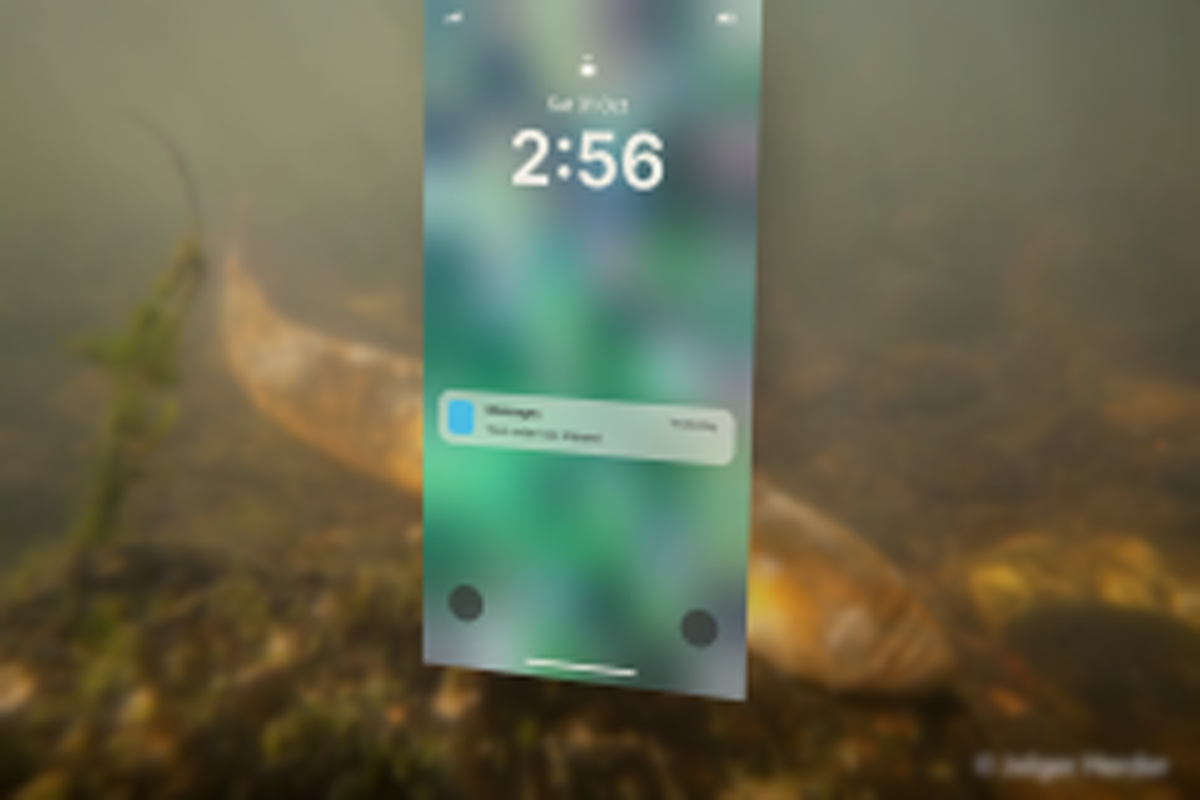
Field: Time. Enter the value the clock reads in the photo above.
2:56
